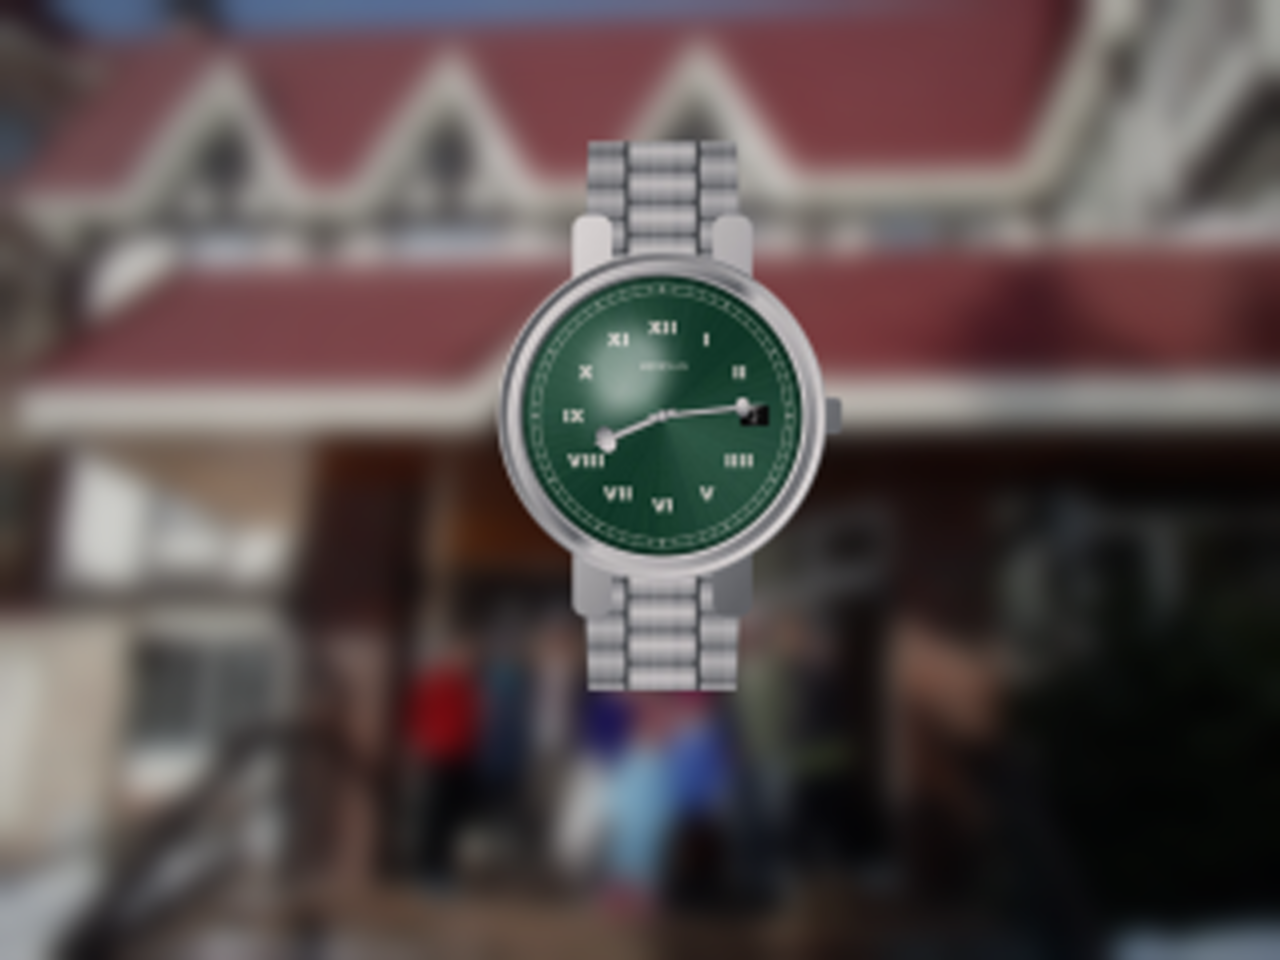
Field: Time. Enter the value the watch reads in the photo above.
8:14
